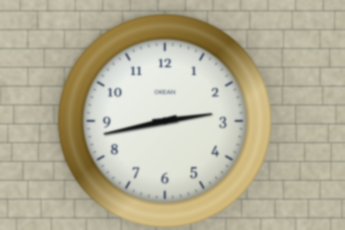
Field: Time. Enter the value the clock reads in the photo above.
2:43
